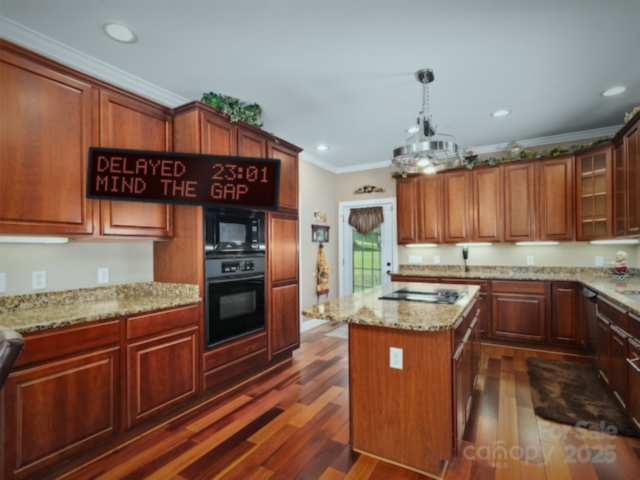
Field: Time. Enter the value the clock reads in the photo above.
23:01
